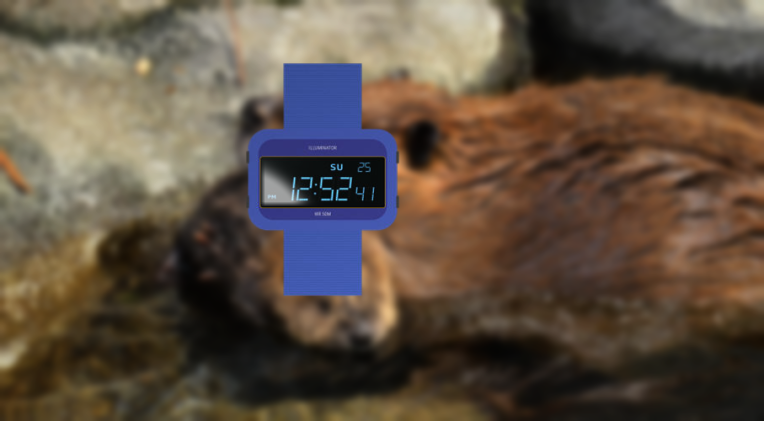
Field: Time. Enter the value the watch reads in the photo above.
12:52:41
